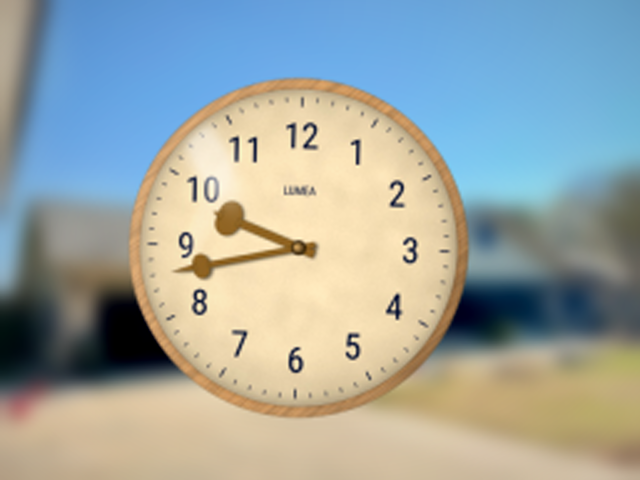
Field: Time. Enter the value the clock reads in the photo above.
9:43
